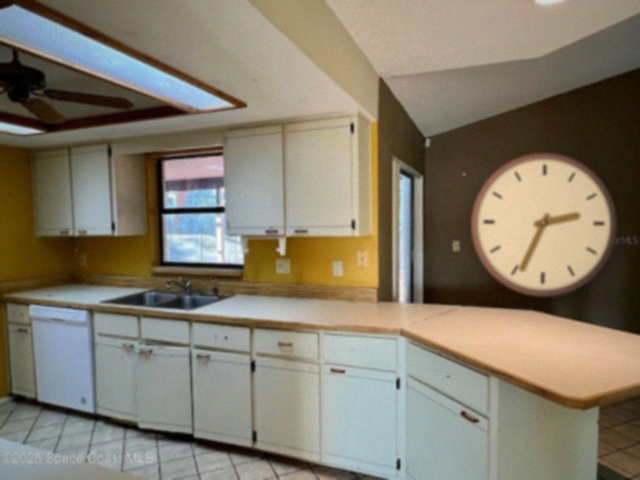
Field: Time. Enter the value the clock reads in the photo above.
2:34
